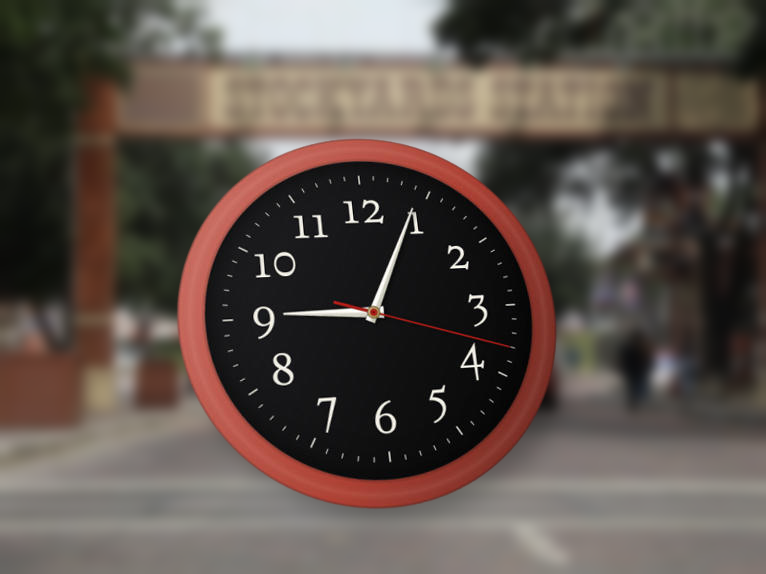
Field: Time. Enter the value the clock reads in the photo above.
9:04:18
